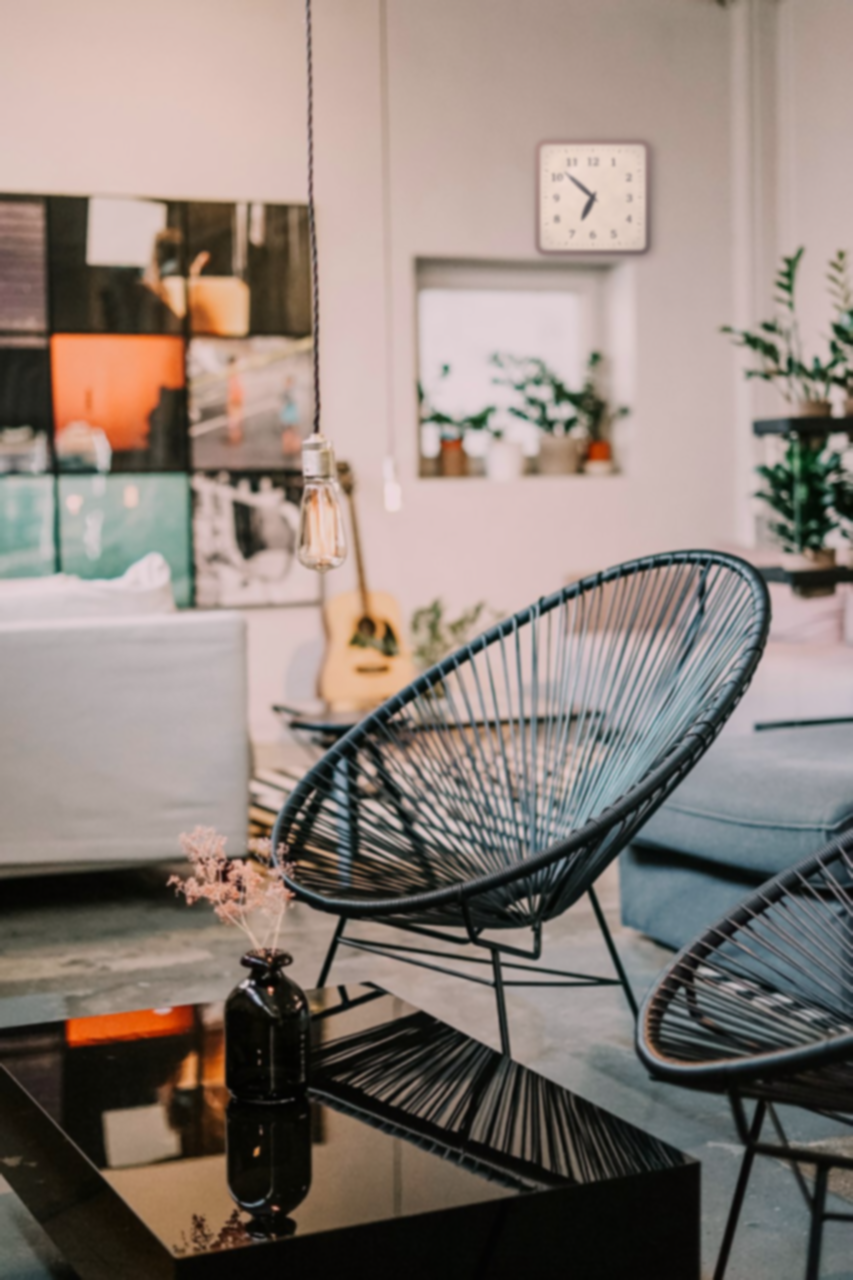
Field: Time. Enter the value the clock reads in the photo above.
6:52
